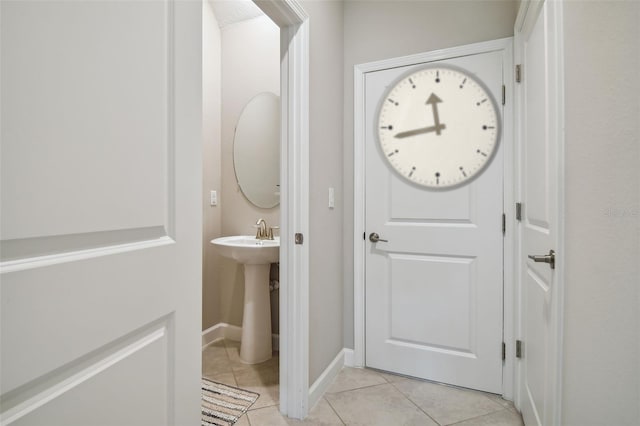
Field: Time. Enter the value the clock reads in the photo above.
11:43
